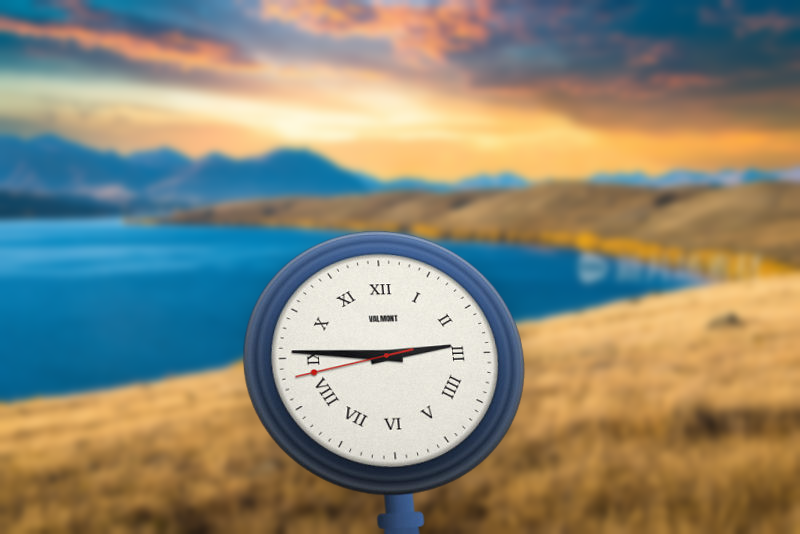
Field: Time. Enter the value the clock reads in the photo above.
2:45:43
